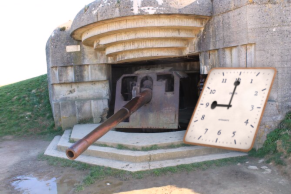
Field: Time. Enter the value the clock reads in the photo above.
9:00
